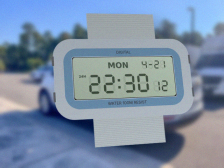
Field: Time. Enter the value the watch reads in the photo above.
22:30:12
